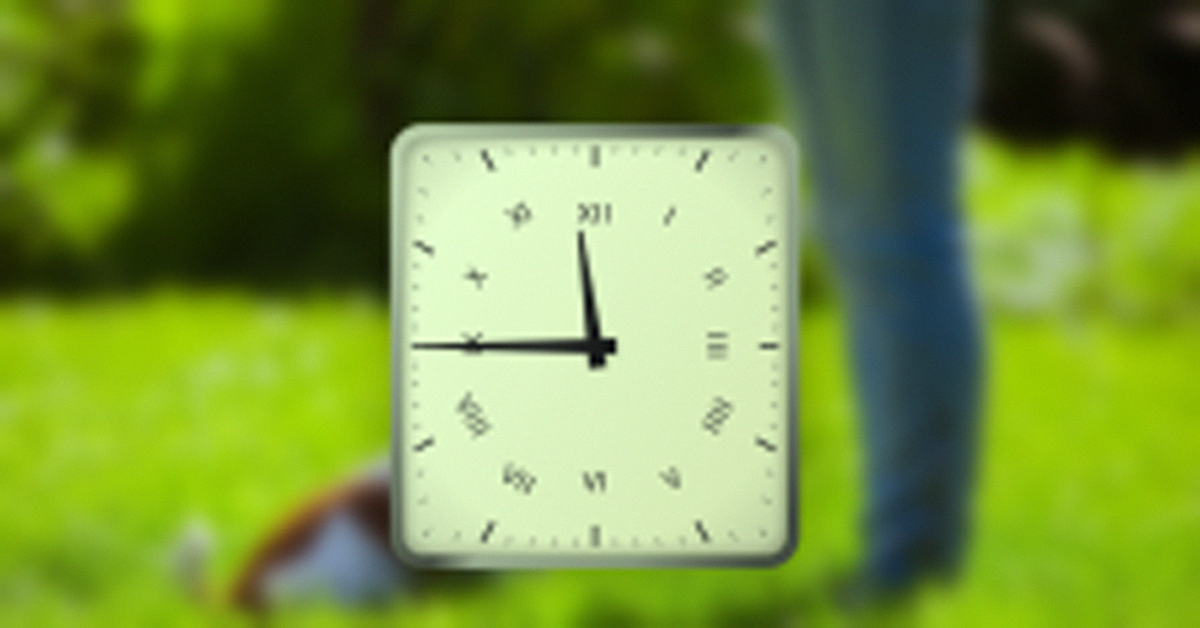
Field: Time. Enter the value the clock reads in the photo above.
11:45
